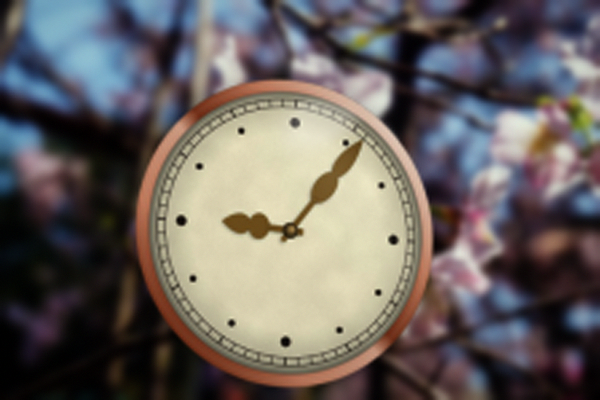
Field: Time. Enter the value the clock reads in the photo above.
9:06
